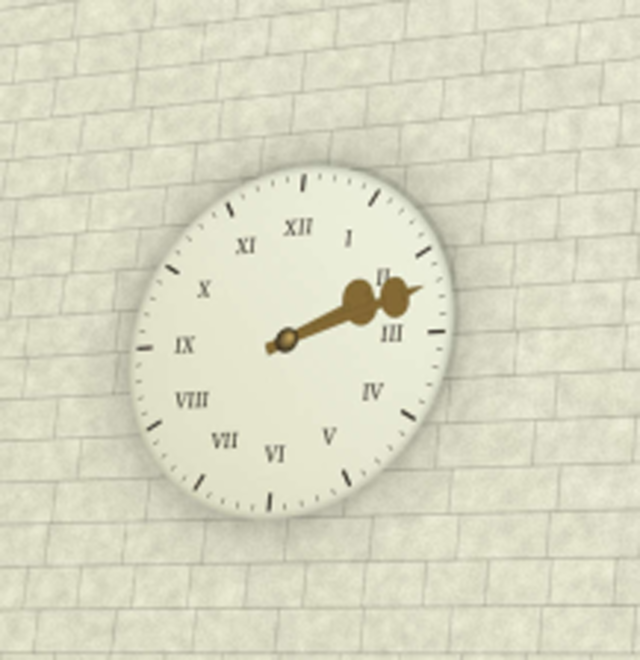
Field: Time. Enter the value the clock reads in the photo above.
2:12
